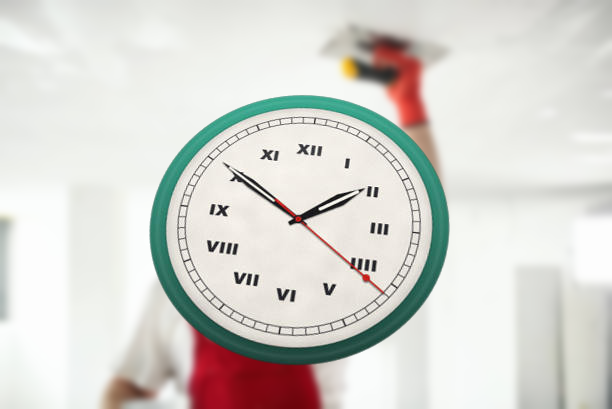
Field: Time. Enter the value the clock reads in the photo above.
1:50:21
